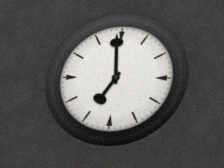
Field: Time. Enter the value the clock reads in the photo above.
6:59
